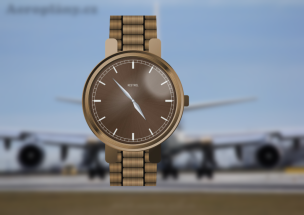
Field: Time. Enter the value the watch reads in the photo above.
4:53
